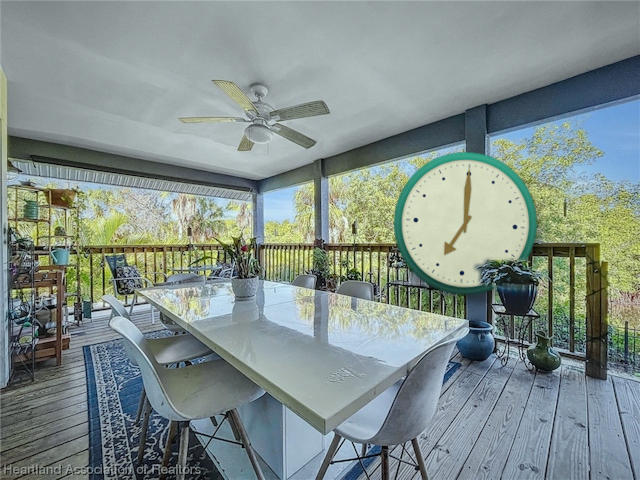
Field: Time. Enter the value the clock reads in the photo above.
7:00
